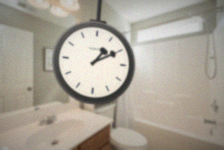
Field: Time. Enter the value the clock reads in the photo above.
1:10
